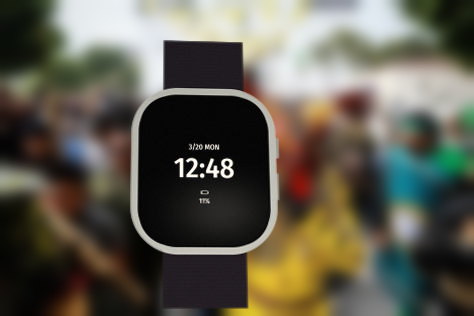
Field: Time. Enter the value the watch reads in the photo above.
12:48
